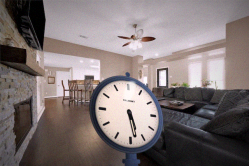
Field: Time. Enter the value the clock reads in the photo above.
5:28
